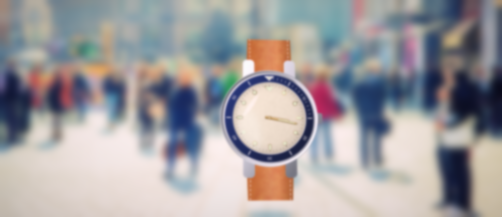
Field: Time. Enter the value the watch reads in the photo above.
3:17
